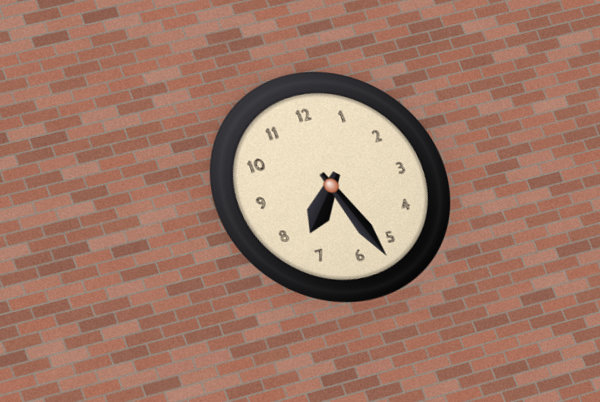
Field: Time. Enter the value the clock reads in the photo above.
7:27
